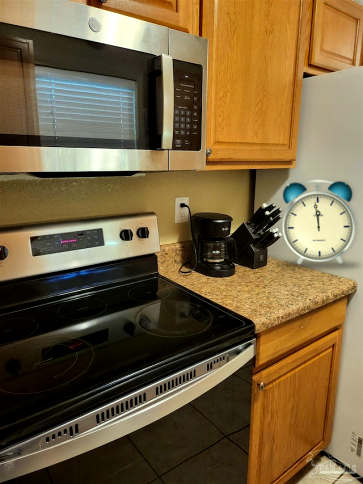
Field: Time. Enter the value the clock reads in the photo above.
11:59
